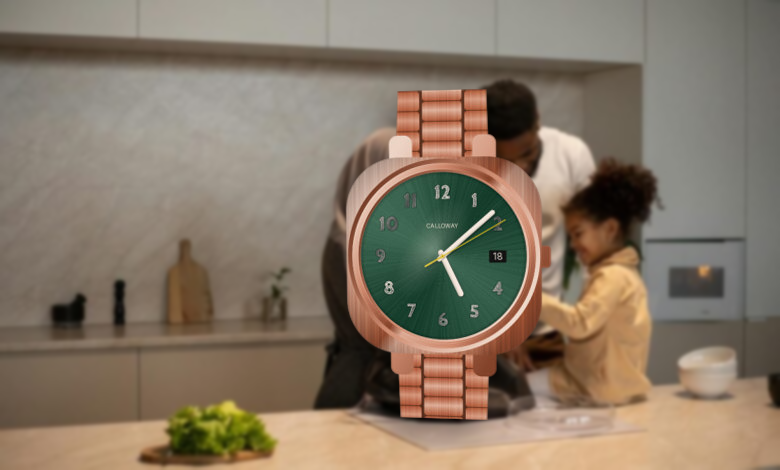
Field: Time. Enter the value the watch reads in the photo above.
5:08:10
